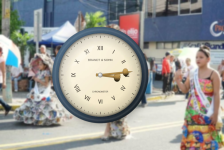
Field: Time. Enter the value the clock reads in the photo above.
3:14
